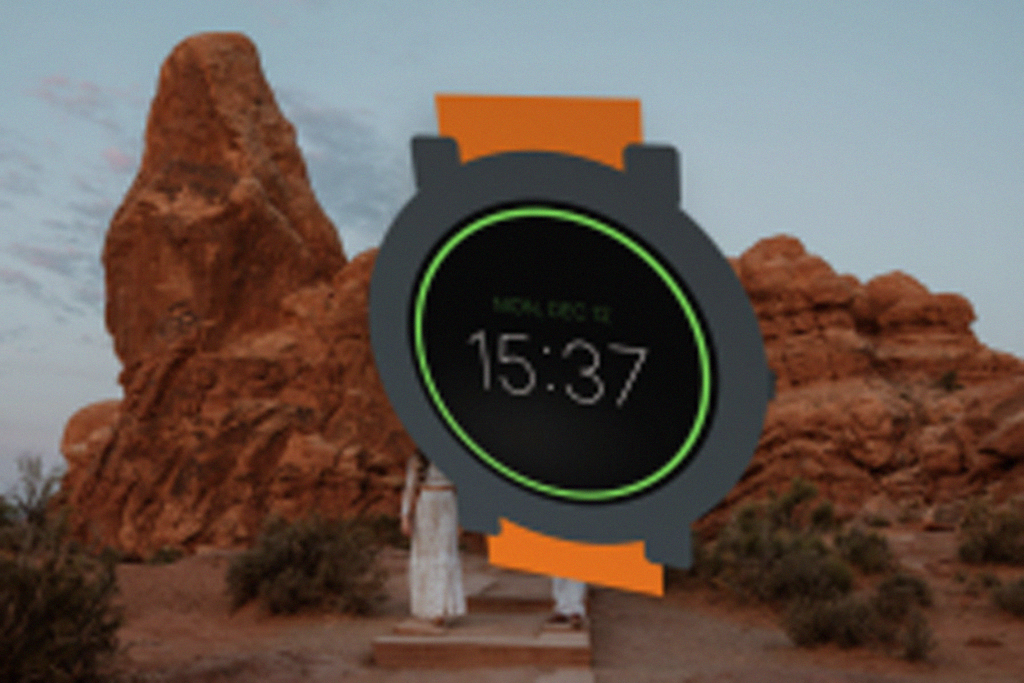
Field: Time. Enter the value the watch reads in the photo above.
15:37
